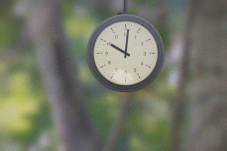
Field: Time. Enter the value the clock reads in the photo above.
10:01
